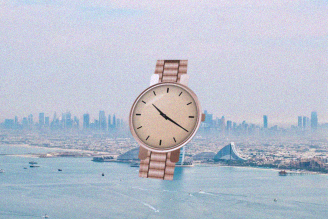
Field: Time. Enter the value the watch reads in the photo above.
10:20
